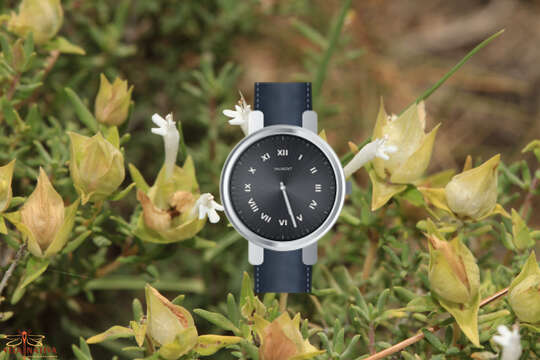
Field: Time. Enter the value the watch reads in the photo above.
5:27
